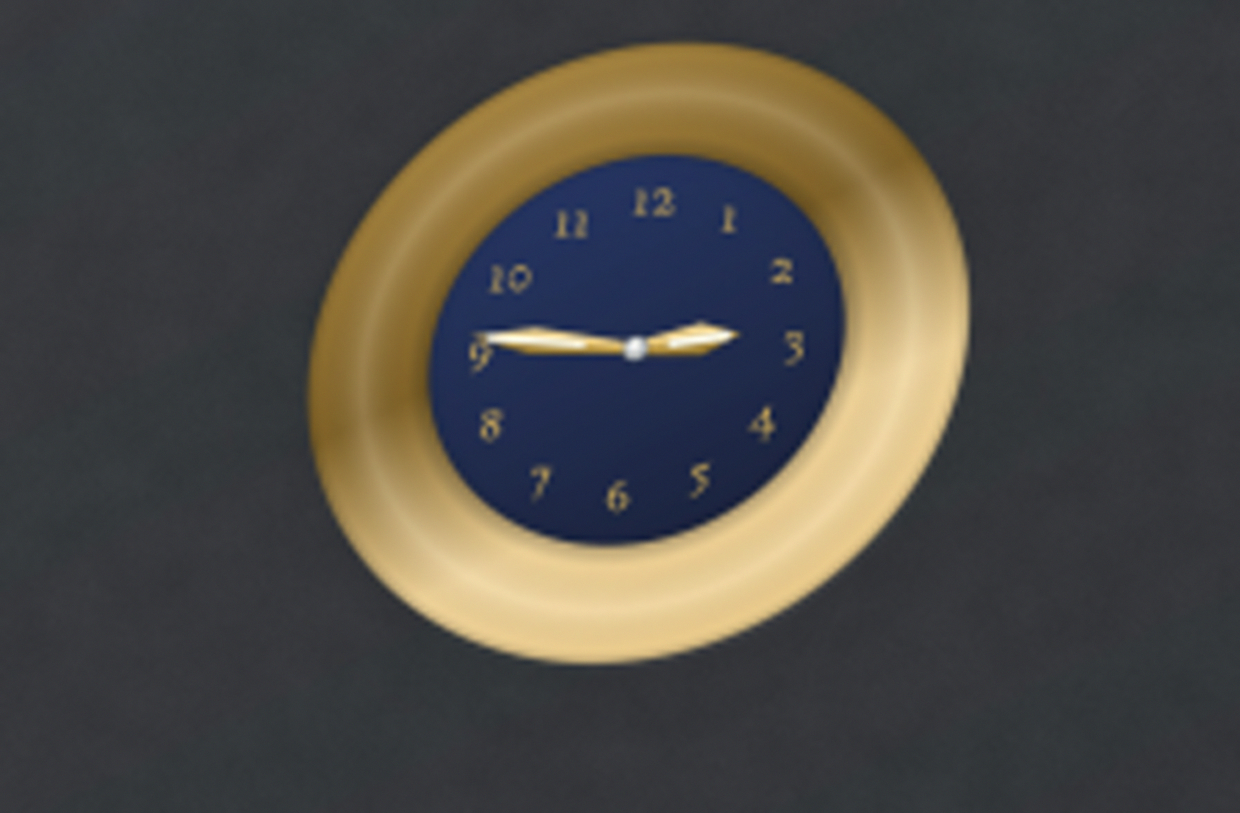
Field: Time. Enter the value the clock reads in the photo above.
2:46
